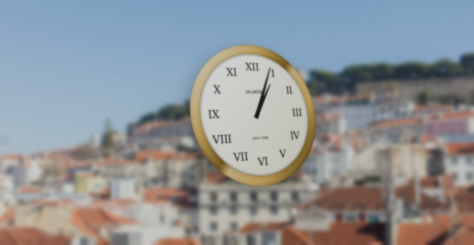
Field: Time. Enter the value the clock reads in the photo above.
1:04
